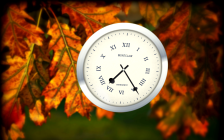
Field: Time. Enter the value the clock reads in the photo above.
7:24
